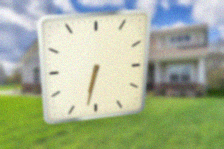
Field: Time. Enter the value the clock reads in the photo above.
6:32
